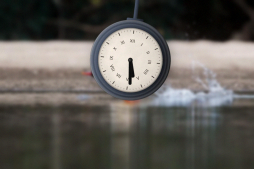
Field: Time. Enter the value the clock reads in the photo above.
5:29
